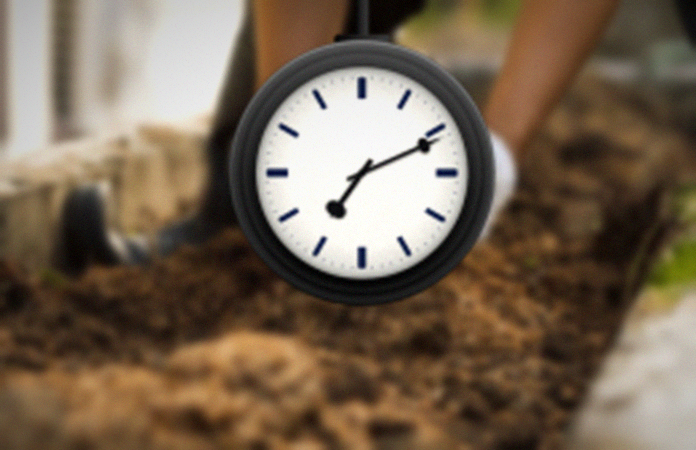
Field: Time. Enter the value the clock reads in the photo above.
7:11
